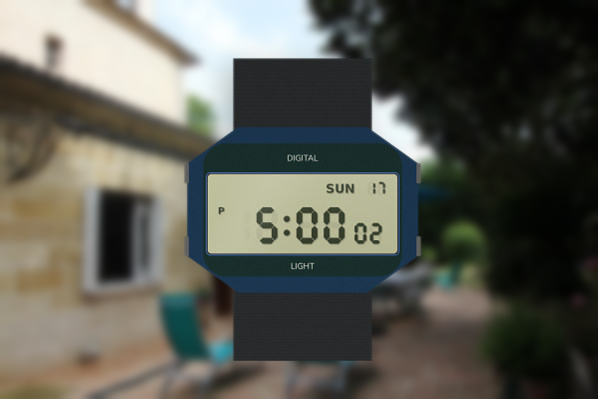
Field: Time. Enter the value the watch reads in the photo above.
5:00:02
